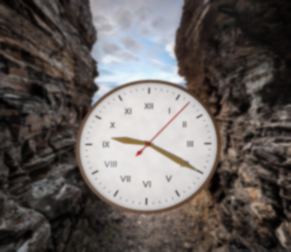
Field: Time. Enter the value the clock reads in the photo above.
9:20:07
